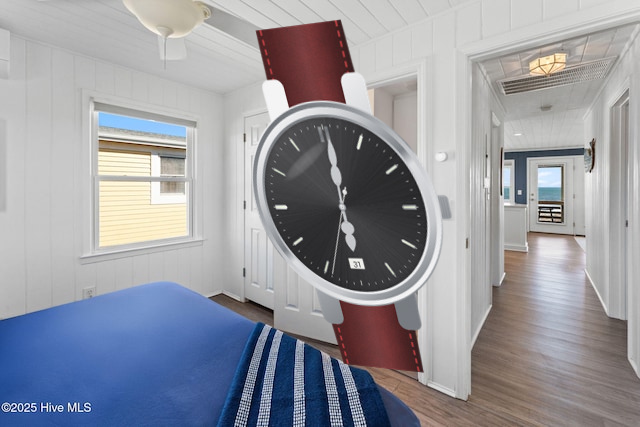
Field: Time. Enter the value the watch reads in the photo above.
6:00:34
